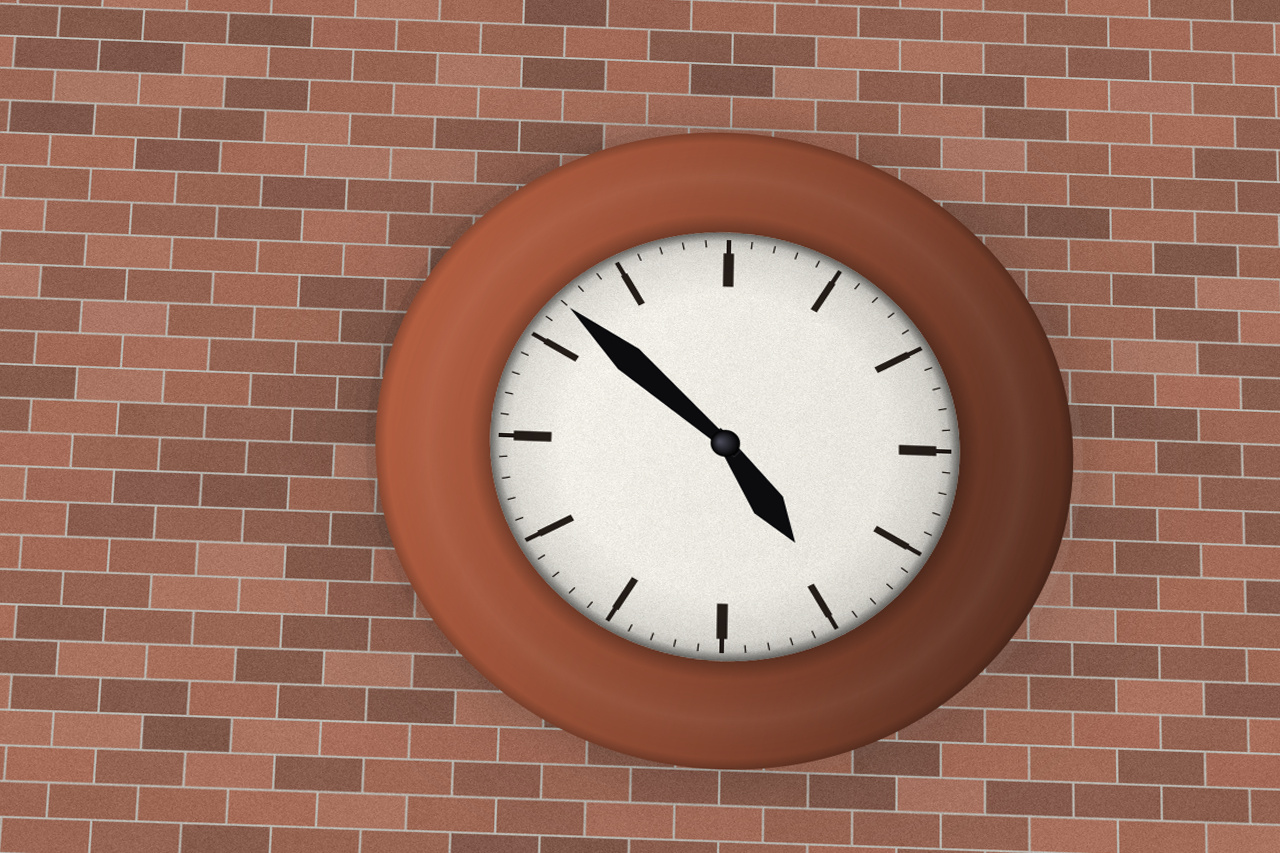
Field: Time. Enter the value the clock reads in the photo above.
4:52
